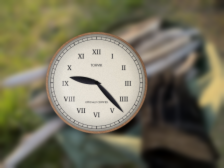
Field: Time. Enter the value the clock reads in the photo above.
9:23
